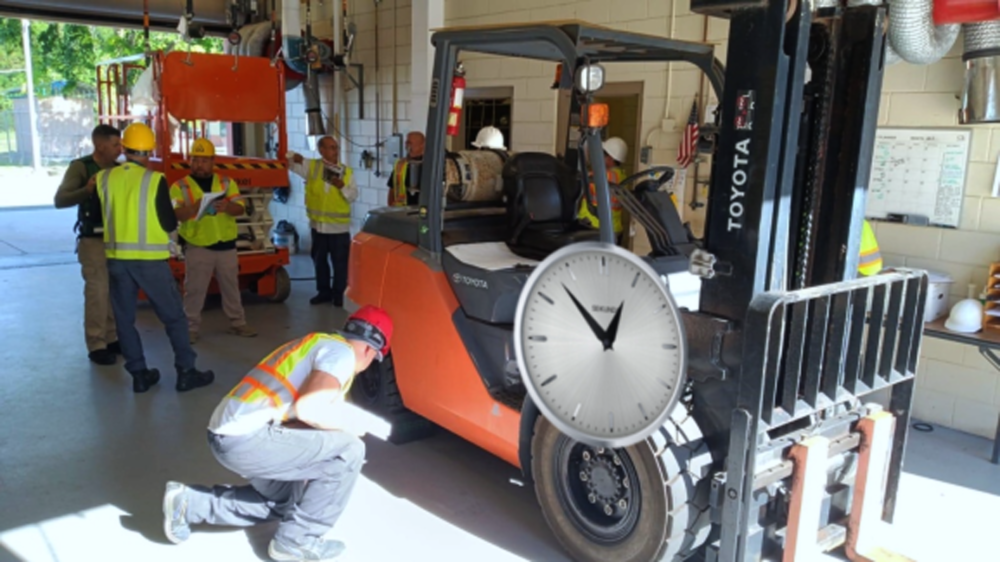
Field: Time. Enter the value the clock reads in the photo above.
12:53
